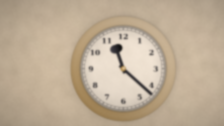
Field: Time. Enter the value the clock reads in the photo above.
11:22
